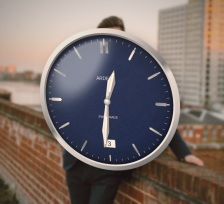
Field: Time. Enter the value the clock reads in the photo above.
12:31
